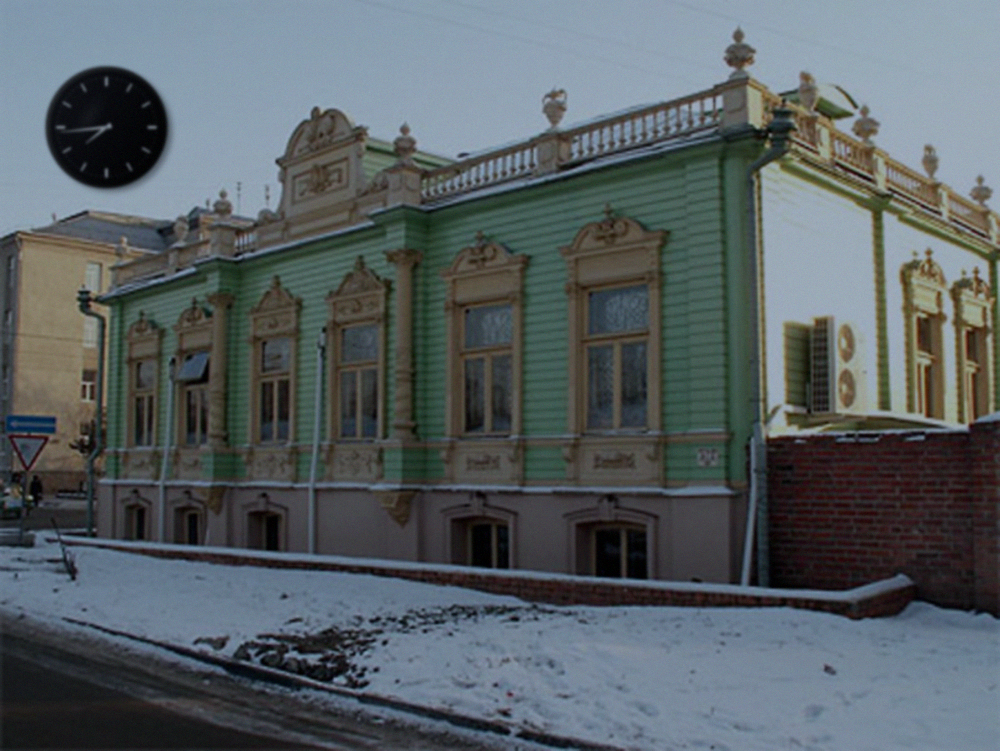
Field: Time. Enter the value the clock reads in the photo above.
7:44
